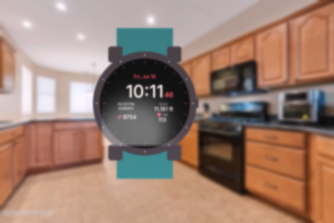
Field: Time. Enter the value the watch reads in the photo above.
10:11
